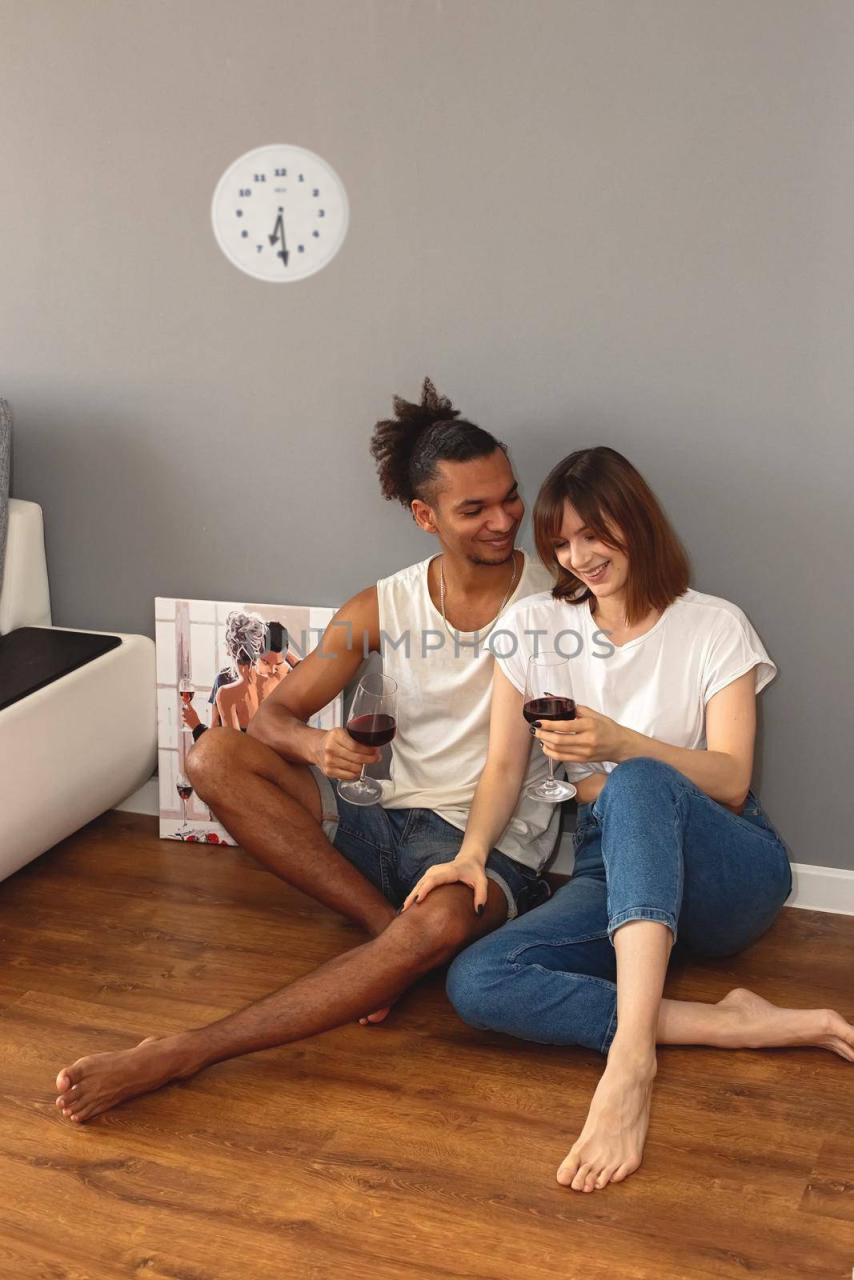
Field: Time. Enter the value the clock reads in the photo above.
6:29
